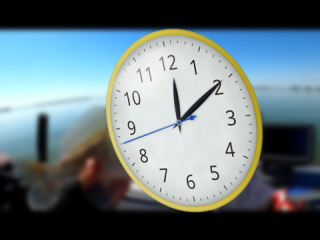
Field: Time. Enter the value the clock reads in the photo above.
12:09:43
